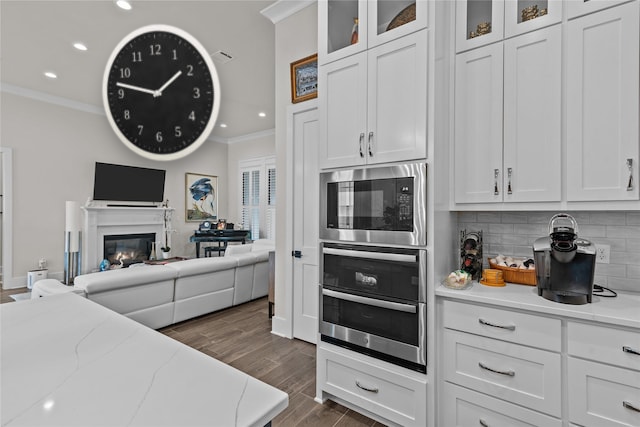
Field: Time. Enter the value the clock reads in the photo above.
1:47
